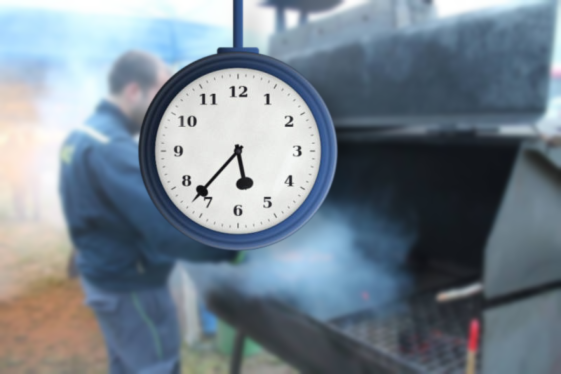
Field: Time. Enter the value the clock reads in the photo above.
5:37
